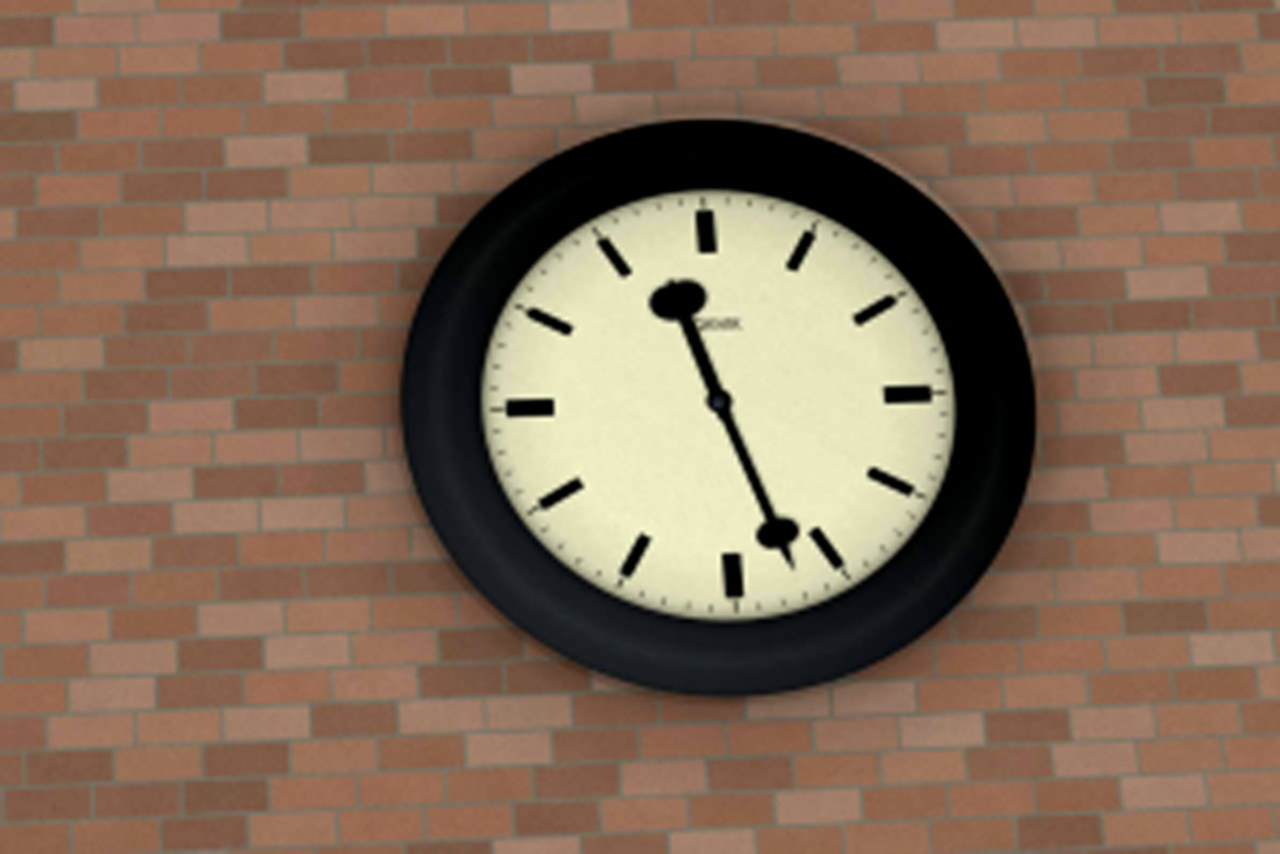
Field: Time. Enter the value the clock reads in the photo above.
11:27
